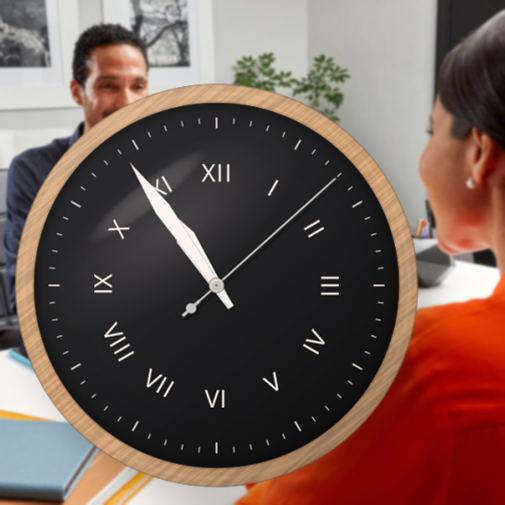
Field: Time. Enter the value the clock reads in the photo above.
10:54:08
